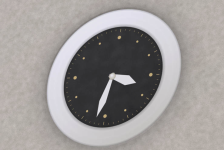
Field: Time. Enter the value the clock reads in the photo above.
3:32
